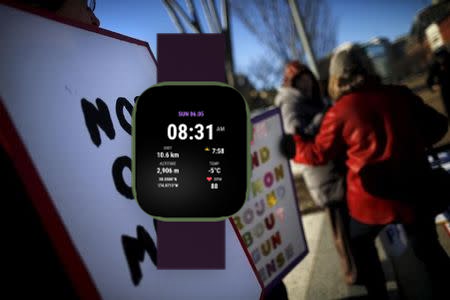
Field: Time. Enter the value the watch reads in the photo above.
8:31
